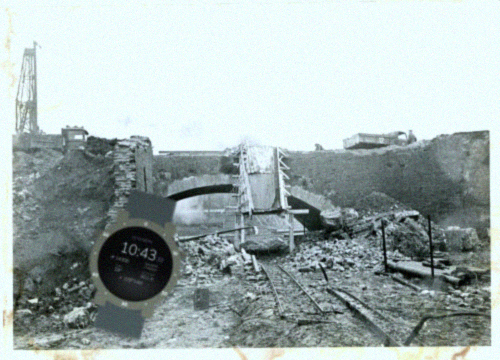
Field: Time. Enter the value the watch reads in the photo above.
10:43
